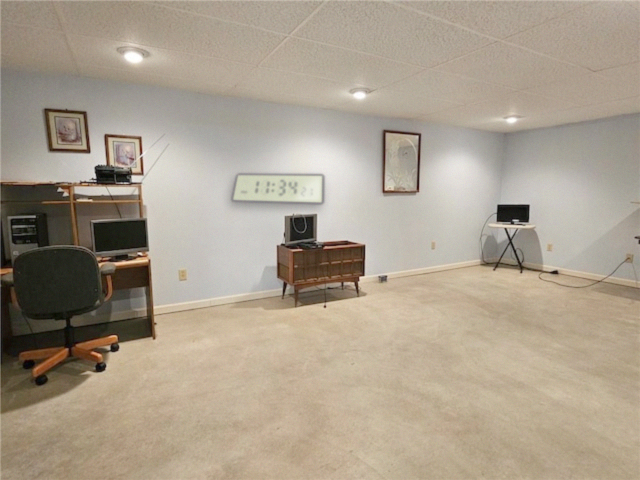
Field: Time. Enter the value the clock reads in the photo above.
11:34
